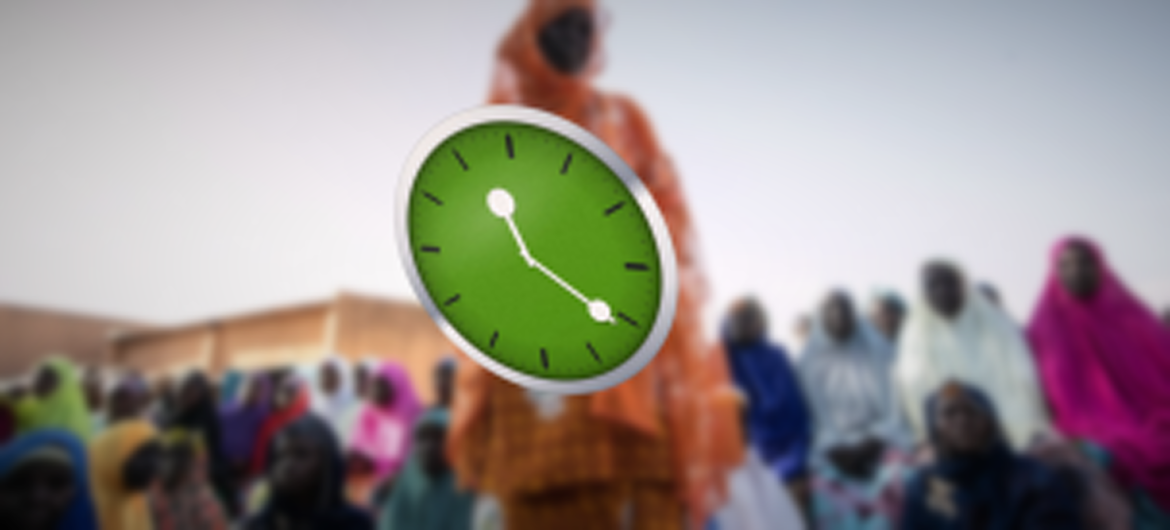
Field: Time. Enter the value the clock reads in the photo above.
11:21
